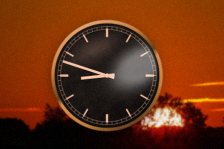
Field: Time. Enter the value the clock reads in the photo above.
8:48
